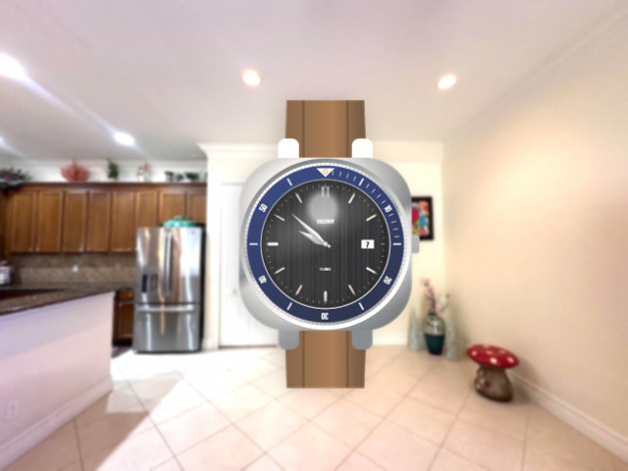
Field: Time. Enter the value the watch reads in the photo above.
9:52
